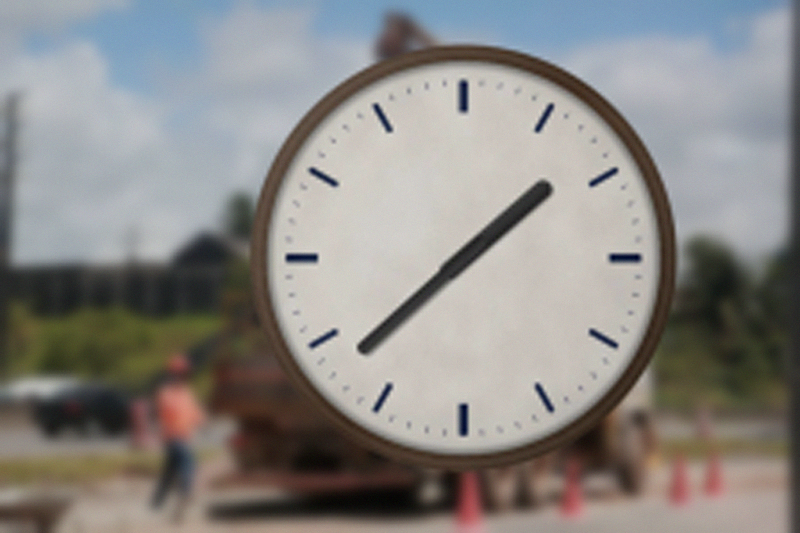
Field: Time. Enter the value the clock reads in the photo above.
1:38
